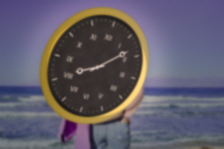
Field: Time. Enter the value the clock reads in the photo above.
8:08
